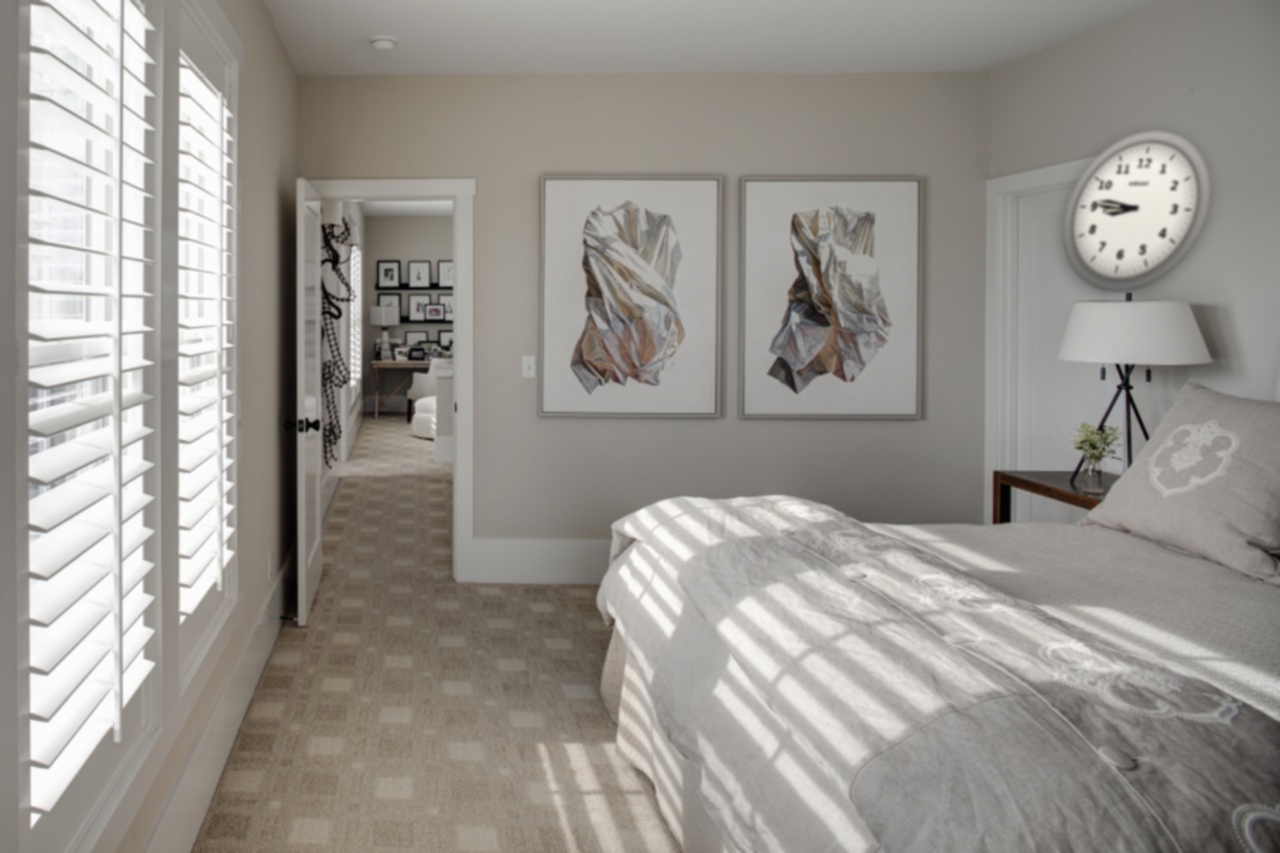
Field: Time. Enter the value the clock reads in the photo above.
8:46
